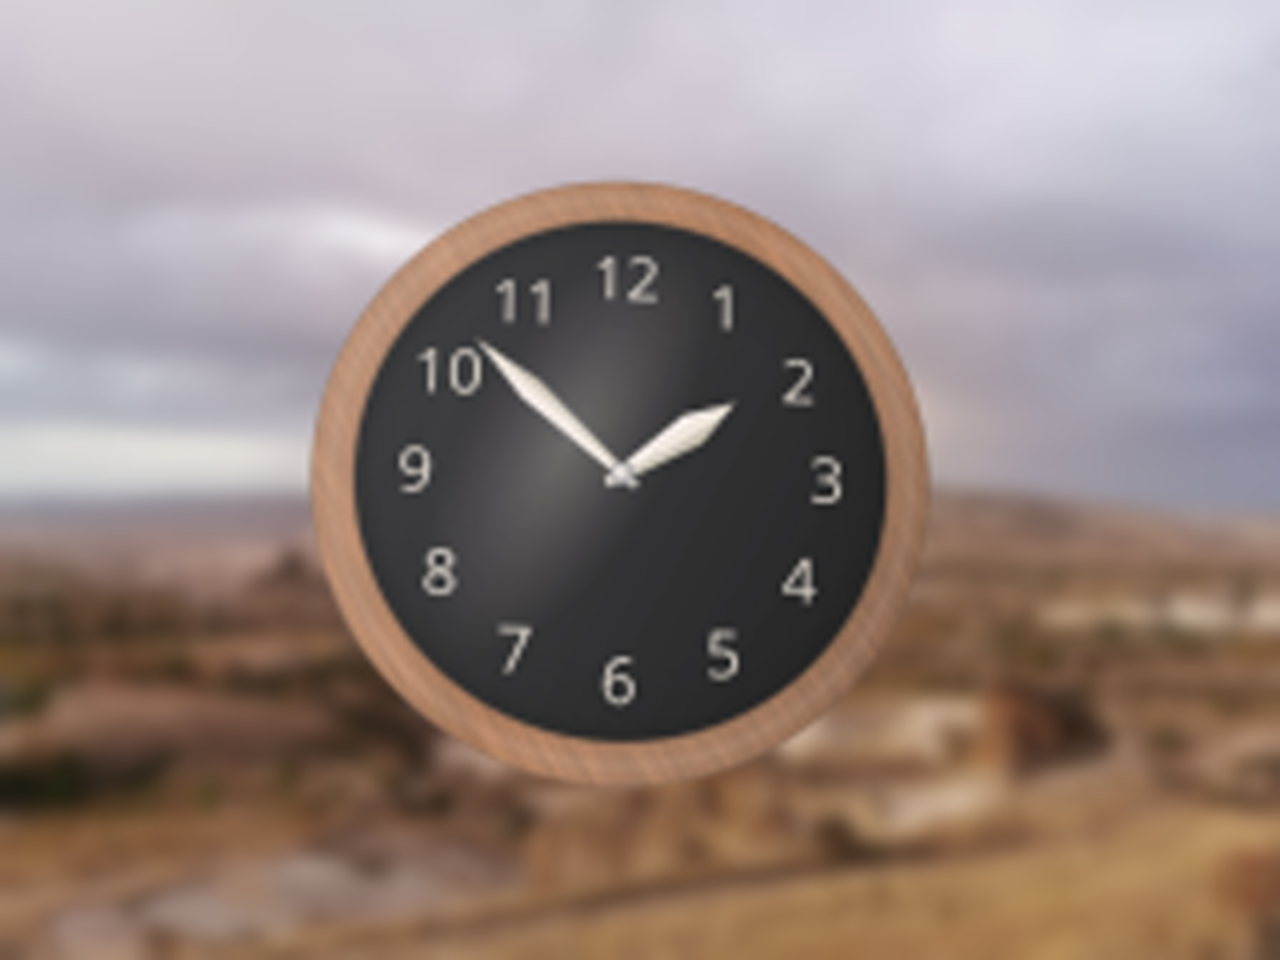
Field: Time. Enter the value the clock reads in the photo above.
1:52
